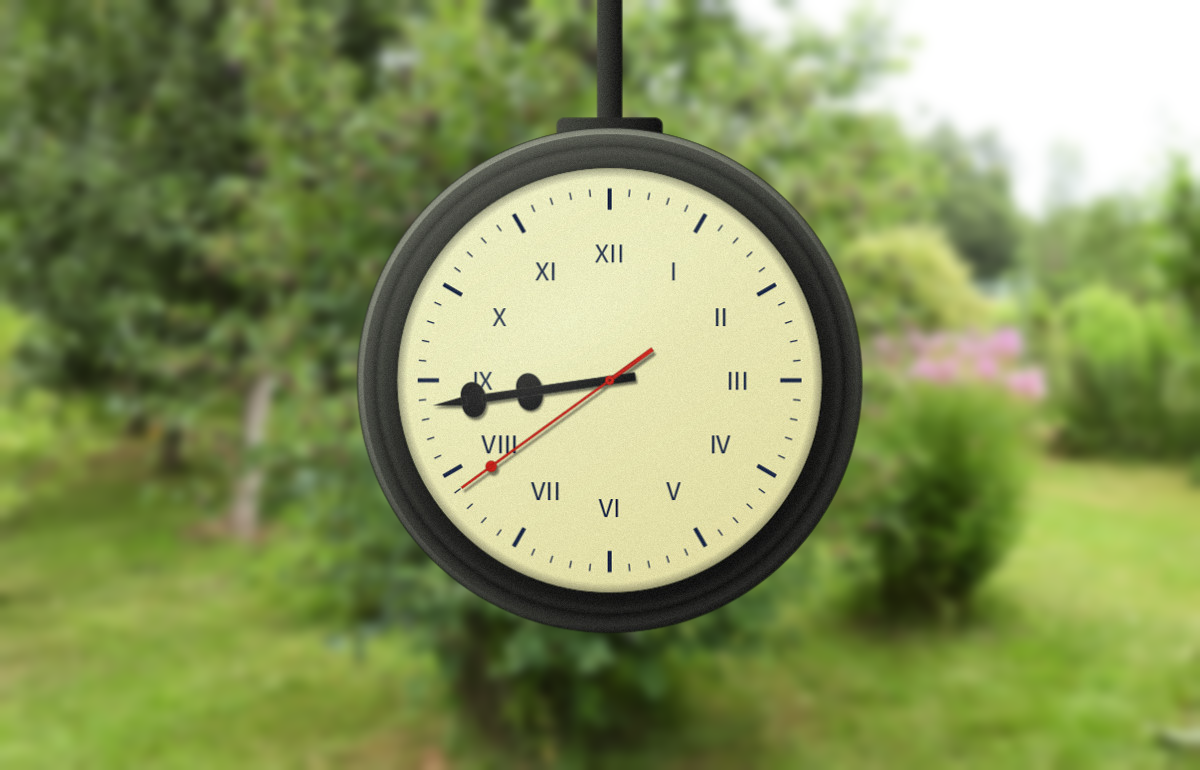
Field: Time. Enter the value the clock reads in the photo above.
8:43:39
